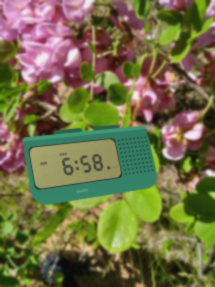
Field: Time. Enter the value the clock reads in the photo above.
6:58
